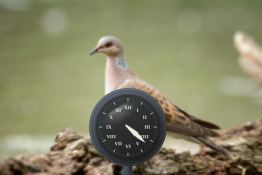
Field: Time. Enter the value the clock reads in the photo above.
4:22
